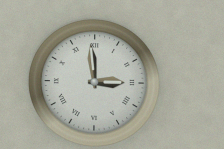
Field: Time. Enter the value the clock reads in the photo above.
2:59
